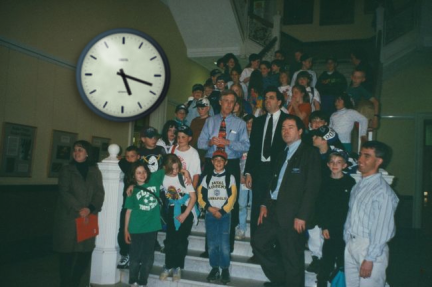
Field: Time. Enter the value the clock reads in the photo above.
5:18
